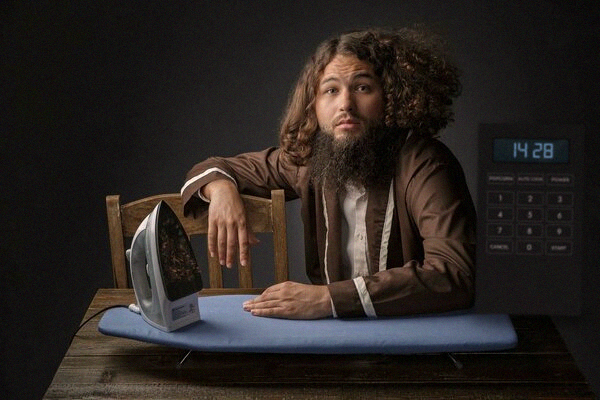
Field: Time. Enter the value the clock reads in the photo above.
14:28
